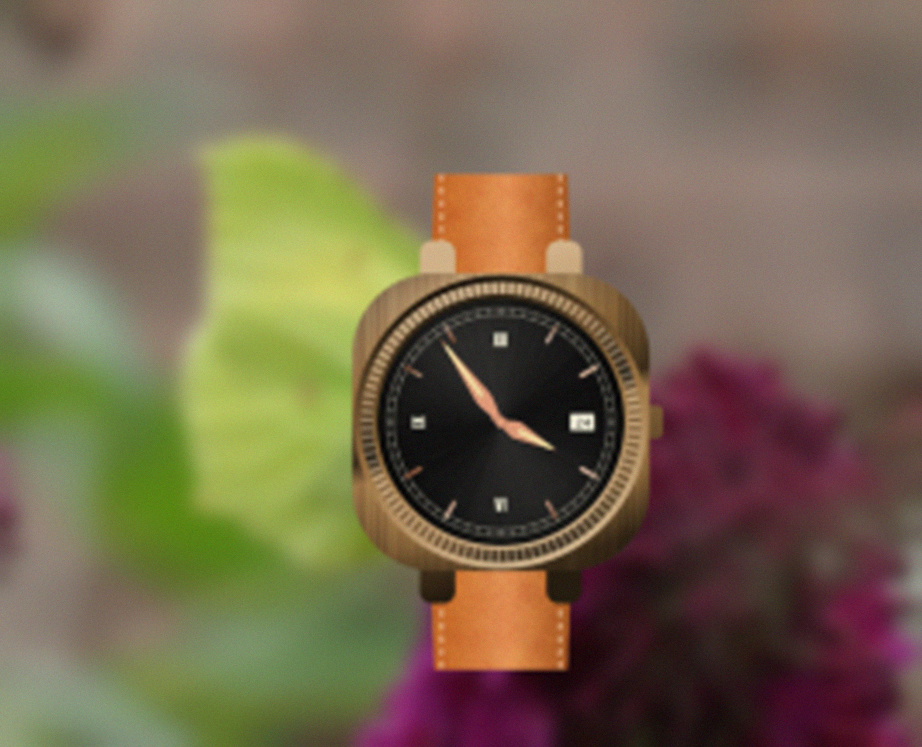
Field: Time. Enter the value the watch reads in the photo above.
3:54
